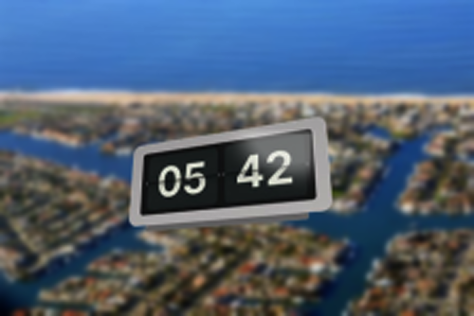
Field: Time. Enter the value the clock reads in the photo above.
5:42
